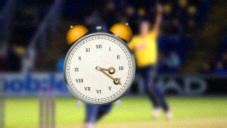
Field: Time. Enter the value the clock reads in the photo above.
3:21
